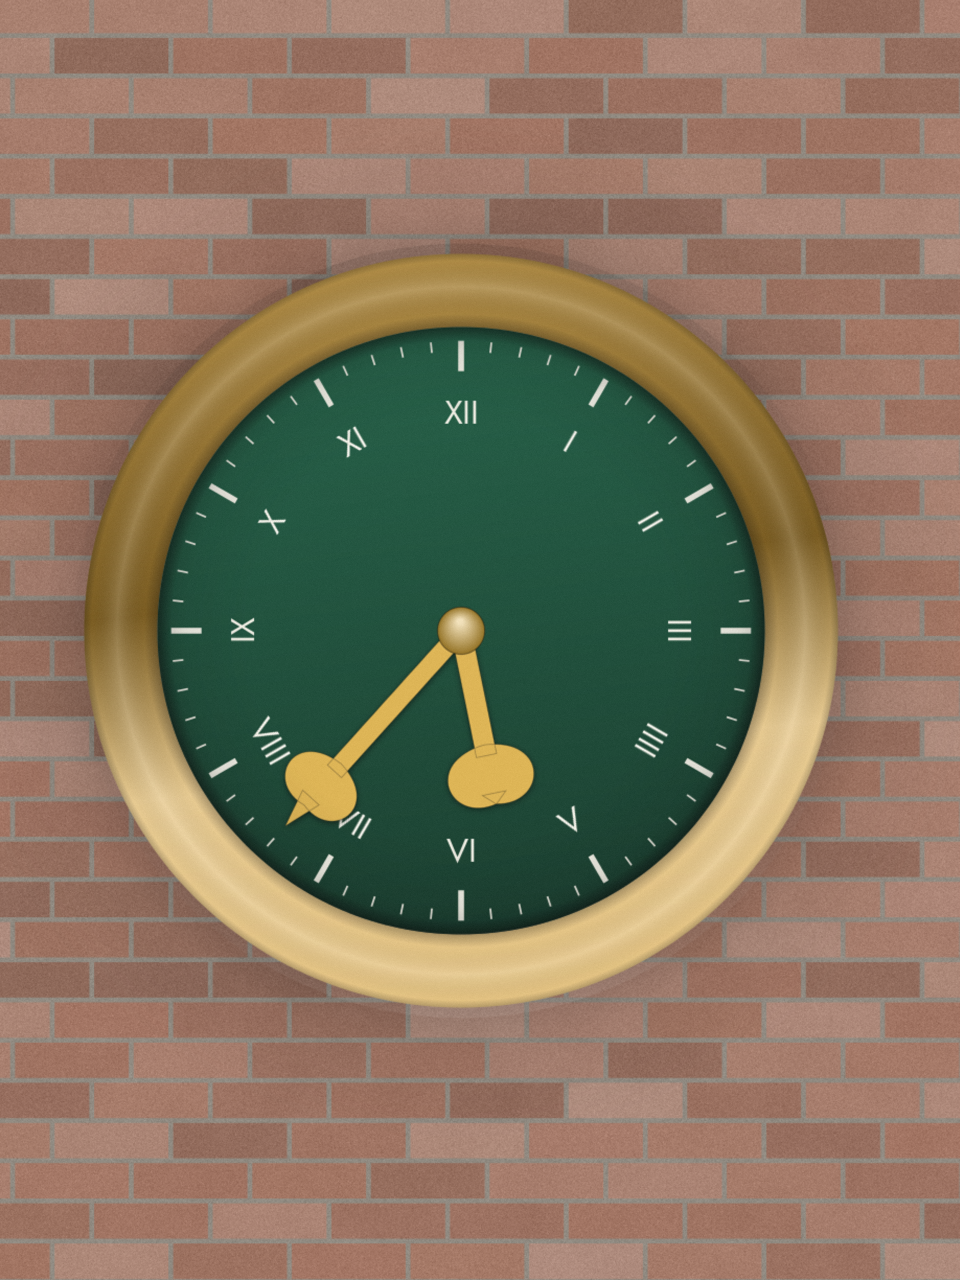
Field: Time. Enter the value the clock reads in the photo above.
5:37
